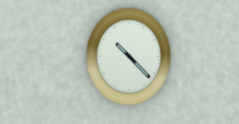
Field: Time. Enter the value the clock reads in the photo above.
10:22
